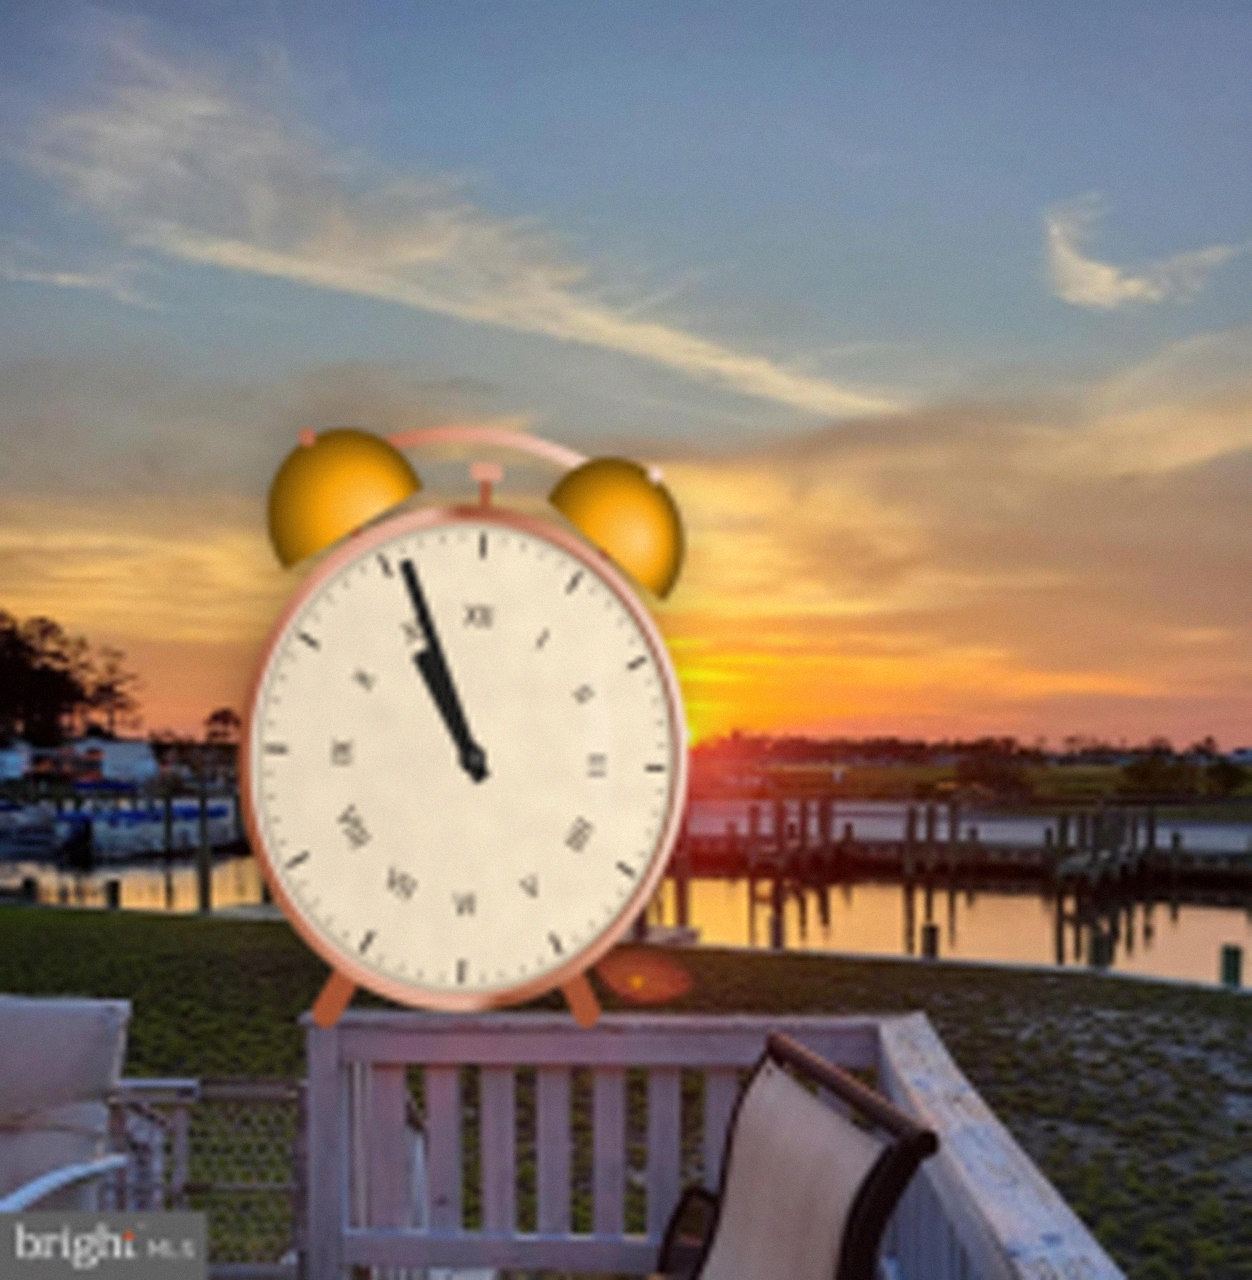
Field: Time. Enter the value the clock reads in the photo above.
10:56
